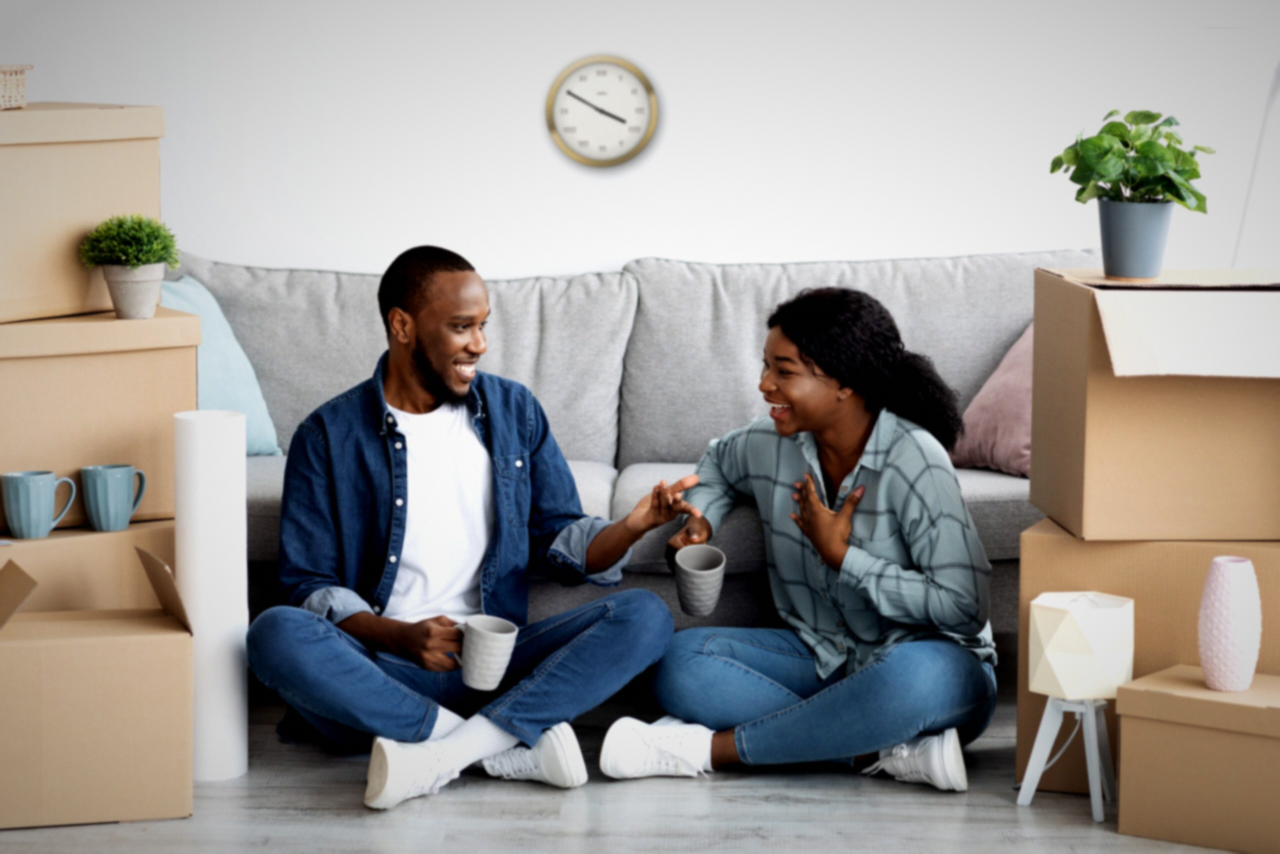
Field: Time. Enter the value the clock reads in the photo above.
3:50
